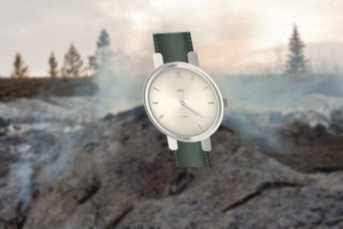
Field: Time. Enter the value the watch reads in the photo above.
4:21
